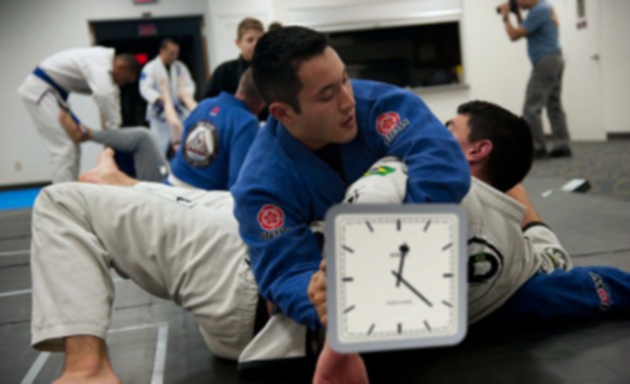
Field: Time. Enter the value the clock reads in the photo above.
12:22
